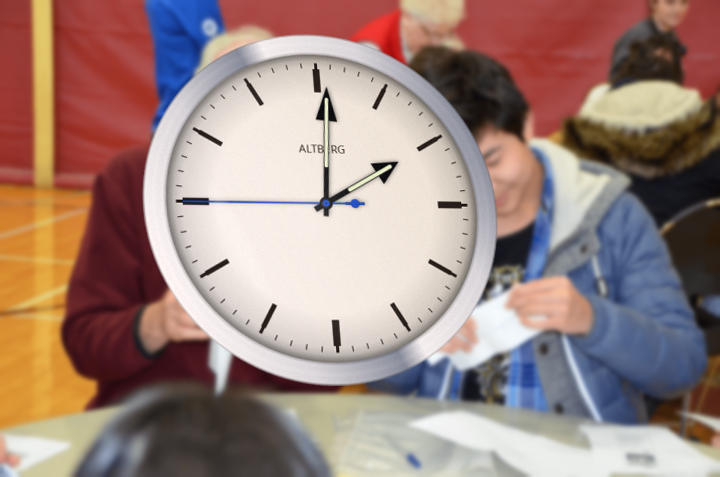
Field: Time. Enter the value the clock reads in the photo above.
2:00:45
